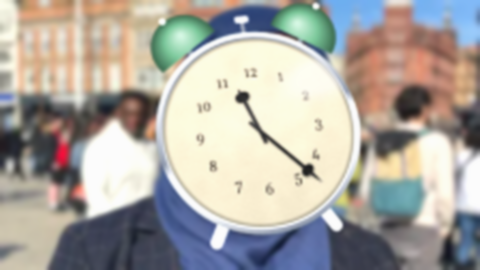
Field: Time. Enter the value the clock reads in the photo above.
11:23
